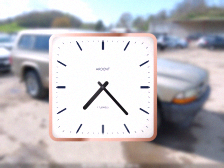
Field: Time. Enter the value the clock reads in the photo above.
7:23
